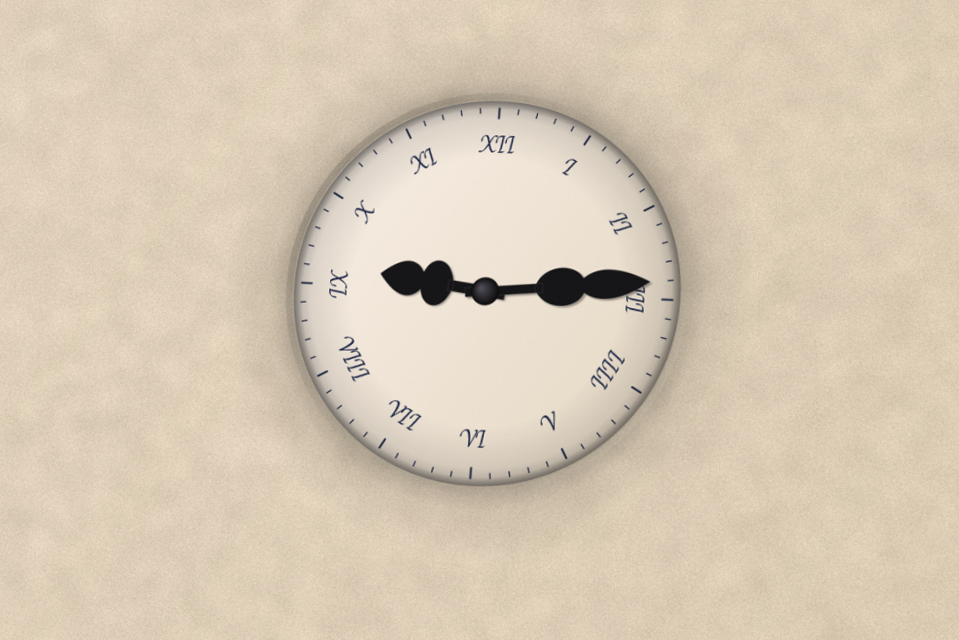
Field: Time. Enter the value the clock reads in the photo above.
9:14
